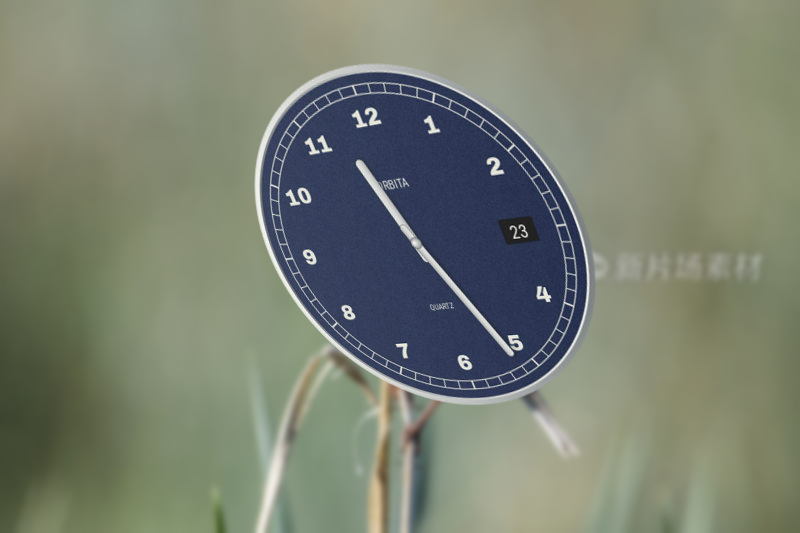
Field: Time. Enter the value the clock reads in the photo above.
11:26
